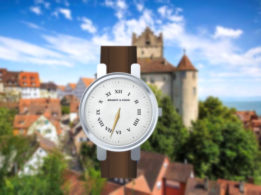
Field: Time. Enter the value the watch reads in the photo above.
6:33
